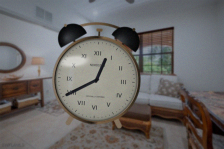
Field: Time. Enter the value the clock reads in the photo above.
12:40
